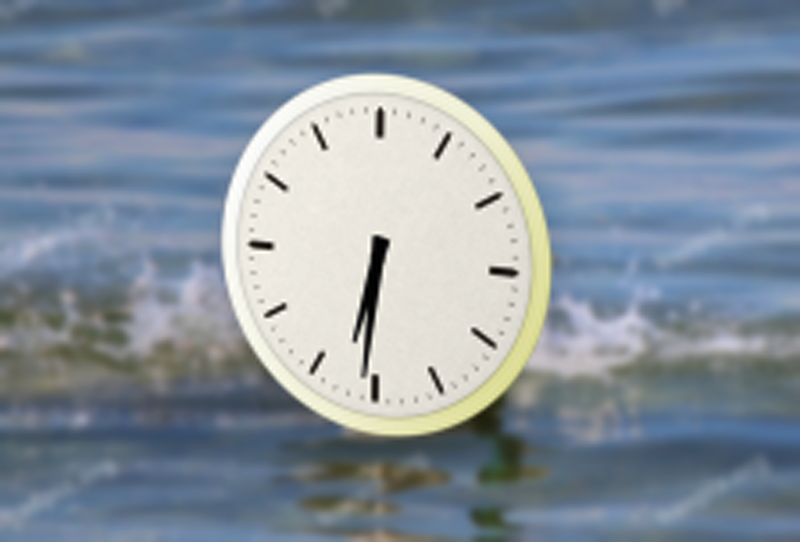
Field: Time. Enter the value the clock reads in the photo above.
6:31
